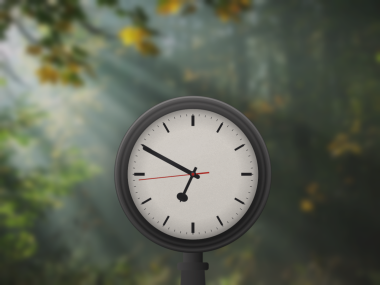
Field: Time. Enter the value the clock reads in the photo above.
6:49:44
